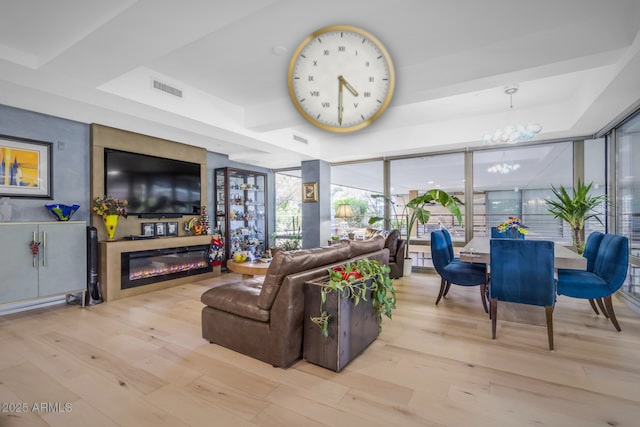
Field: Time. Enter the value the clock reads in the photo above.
4:30
